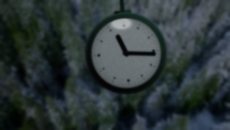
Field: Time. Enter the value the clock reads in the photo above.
11:16
